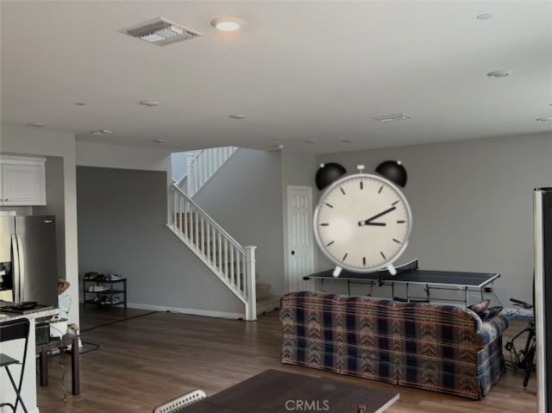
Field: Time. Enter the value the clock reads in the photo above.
3:11
